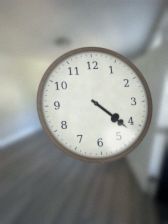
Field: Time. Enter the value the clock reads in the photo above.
4:22
